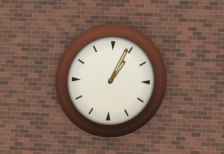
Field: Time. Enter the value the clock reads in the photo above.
1:04
